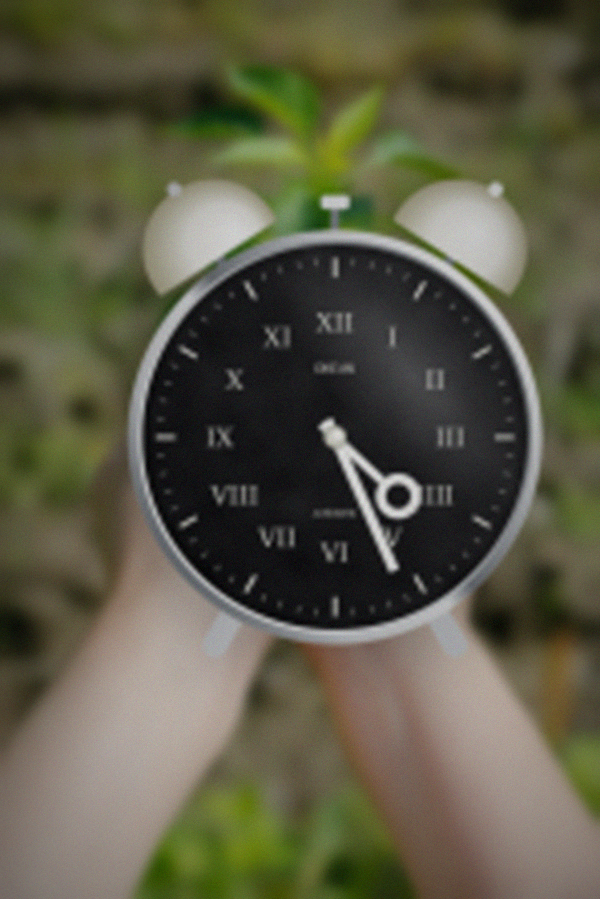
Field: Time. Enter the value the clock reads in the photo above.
4:26
